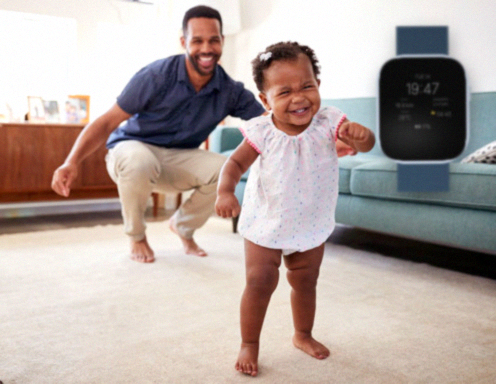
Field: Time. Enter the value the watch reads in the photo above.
19:47
